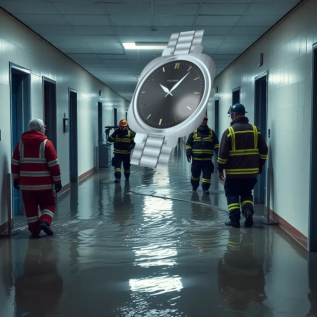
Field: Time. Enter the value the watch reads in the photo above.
10:06
